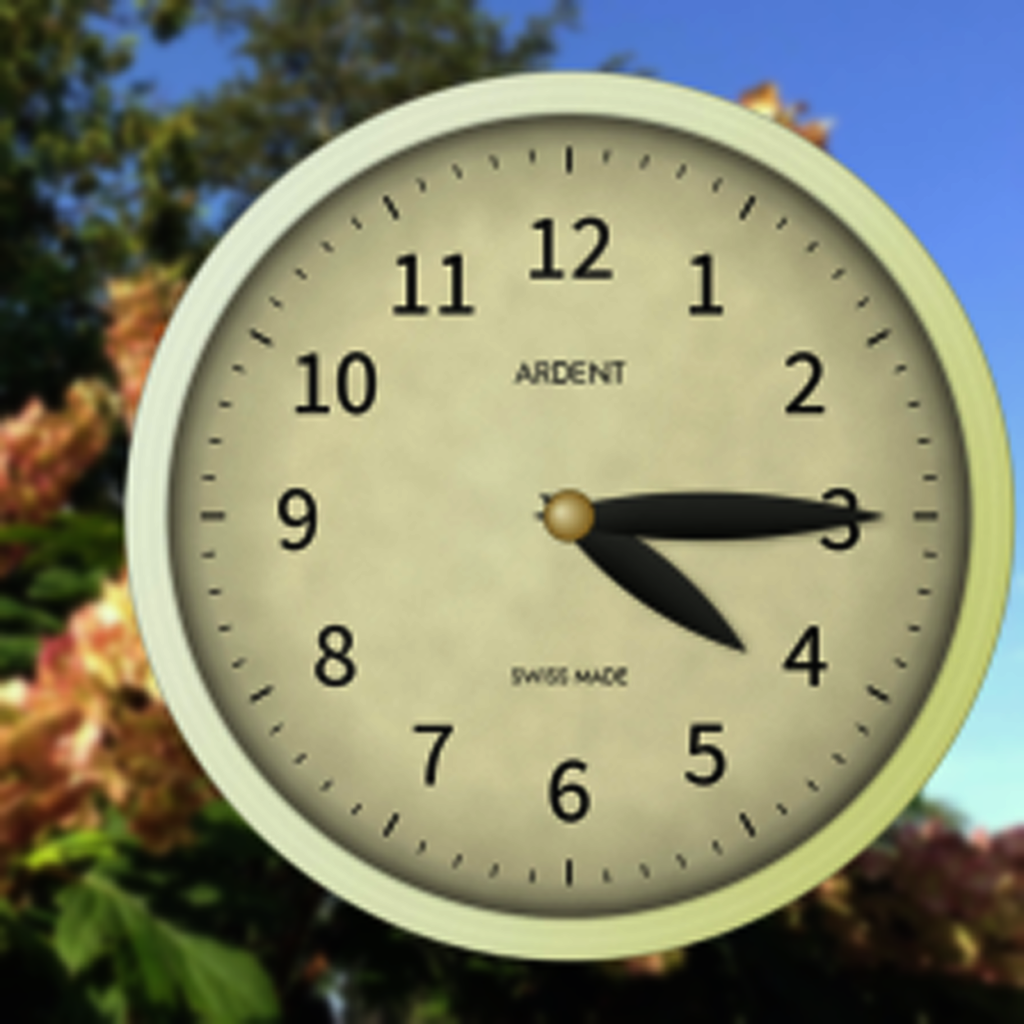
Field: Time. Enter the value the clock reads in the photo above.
4:15
